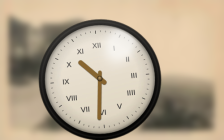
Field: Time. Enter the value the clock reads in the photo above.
10:31
